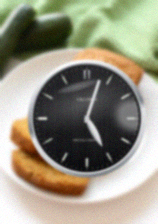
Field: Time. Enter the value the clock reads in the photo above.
5:03
